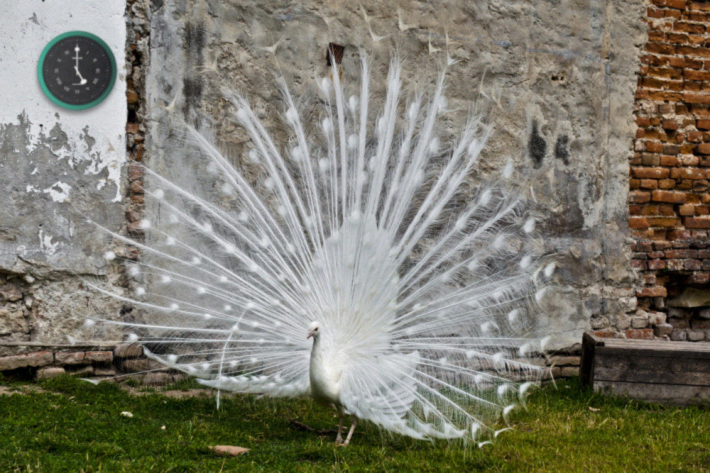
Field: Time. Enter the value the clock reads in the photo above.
5:00
